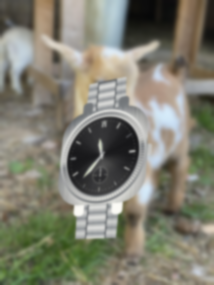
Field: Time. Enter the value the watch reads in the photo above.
11:37
